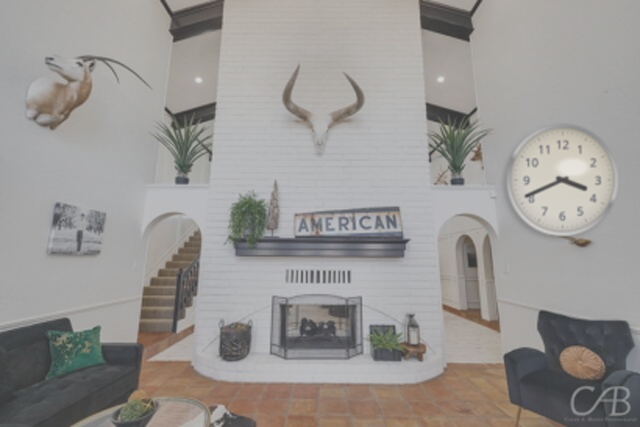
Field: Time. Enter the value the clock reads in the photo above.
3:41
